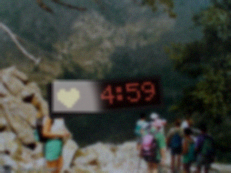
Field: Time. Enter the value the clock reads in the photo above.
4:59
